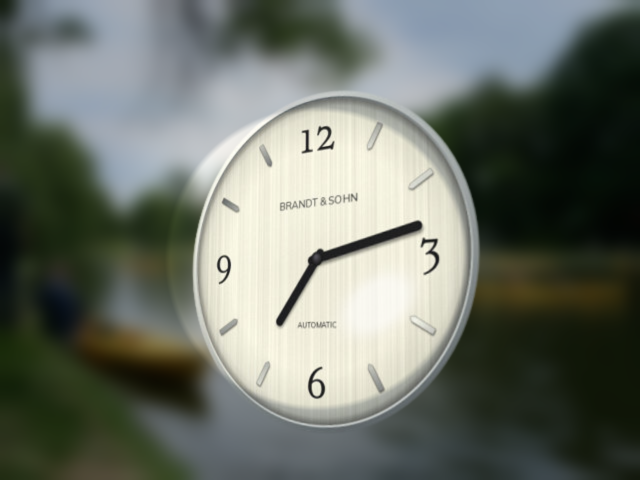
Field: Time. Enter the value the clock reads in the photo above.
7:13
